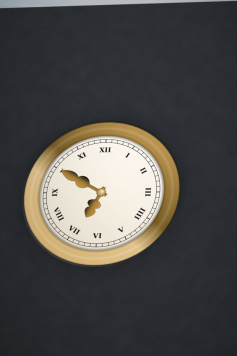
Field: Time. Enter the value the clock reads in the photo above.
6:50
